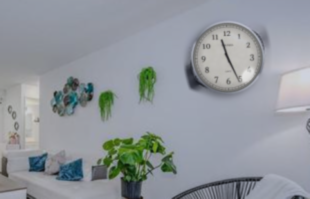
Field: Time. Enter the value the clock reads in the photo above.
11:26
